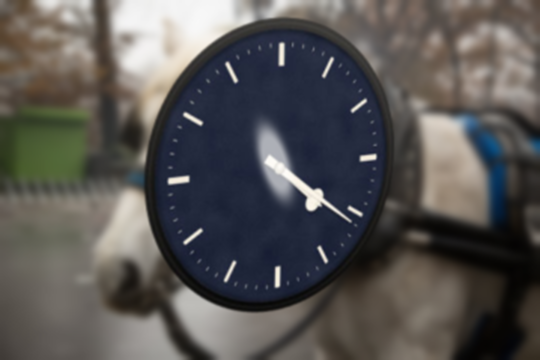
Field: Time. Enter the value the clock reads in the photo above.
4:21
